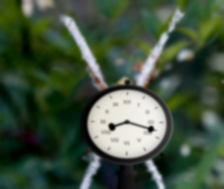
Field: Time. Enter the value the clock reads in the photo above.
8:18
